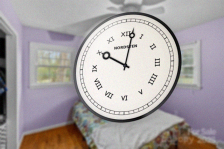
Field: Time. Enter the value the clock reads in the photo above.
10:02
